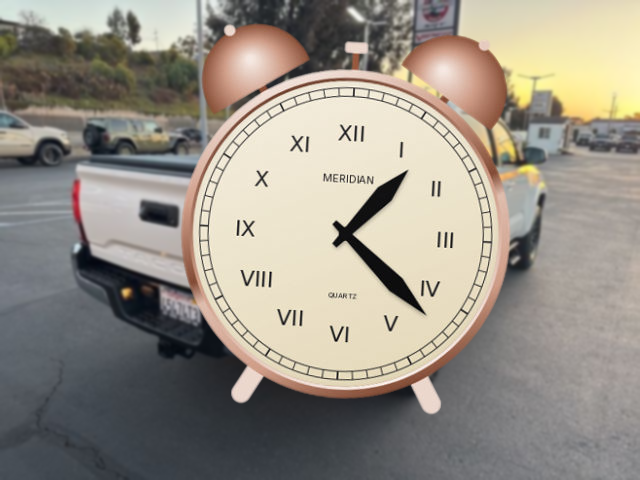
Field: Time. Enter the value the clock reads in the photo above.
1:22
